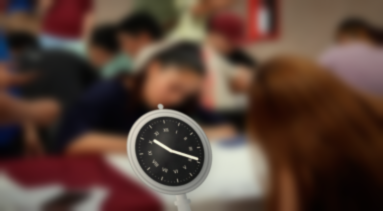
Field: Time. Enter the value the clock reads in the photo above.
10:19
